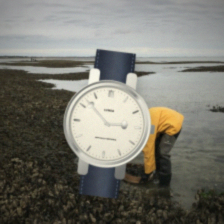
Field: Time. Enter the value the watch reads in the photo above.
2:52
